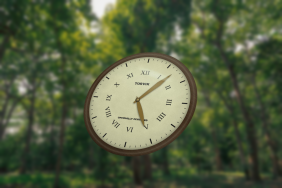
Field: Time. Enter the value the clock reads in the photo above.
5:07
